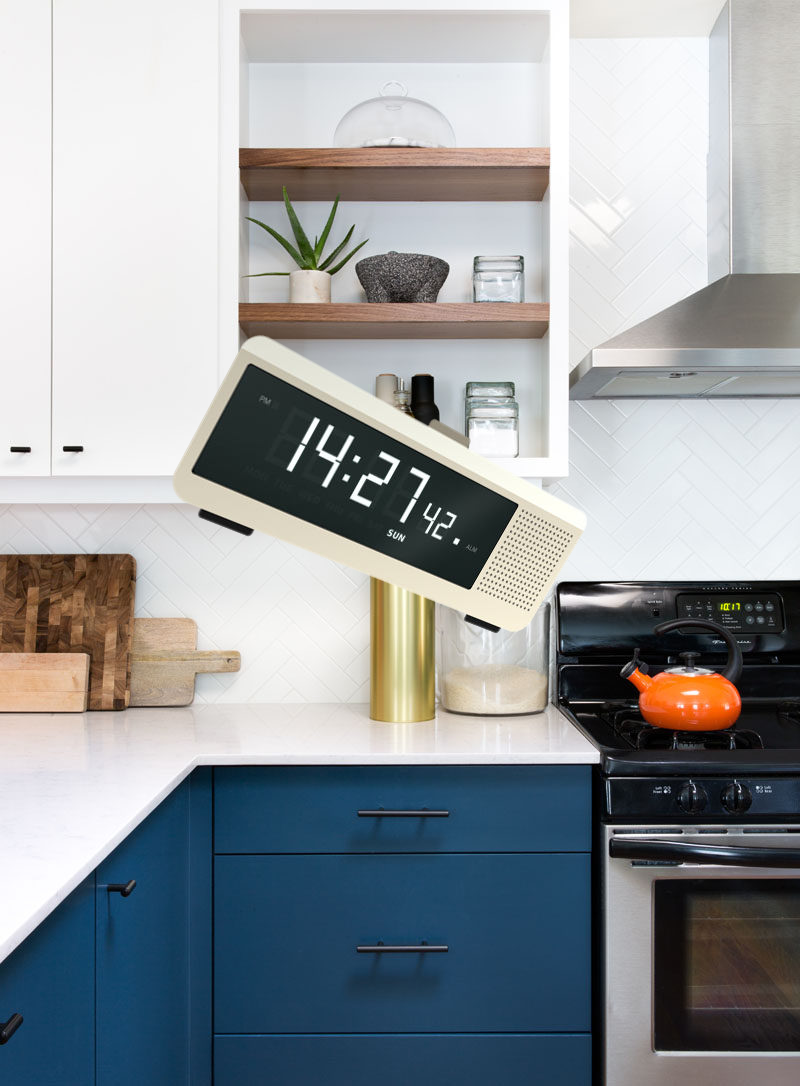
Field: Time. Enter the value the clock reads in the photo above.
14:27:42
